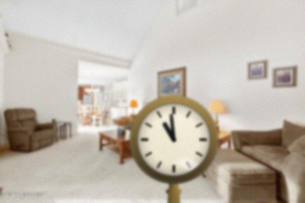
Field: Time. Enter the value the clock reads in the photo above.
10:59
